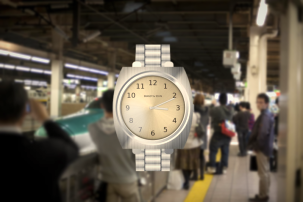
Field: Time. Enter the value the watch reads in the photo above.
3:11
